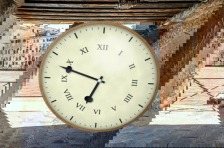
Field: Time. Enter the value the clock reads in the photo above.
6:48
